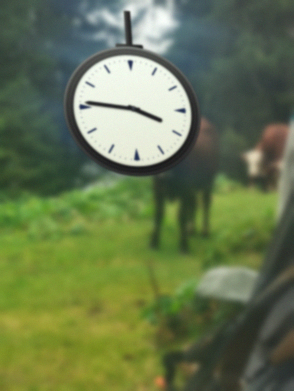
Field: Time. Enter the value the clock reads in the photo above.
3:46
